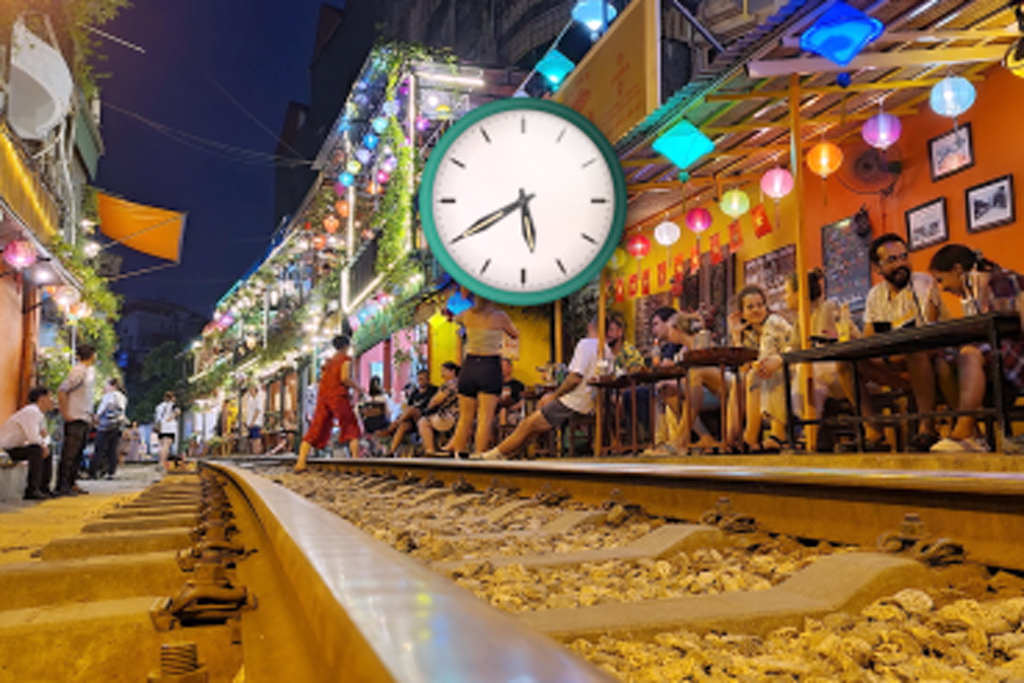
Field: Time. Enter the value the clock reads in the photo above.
5:40
